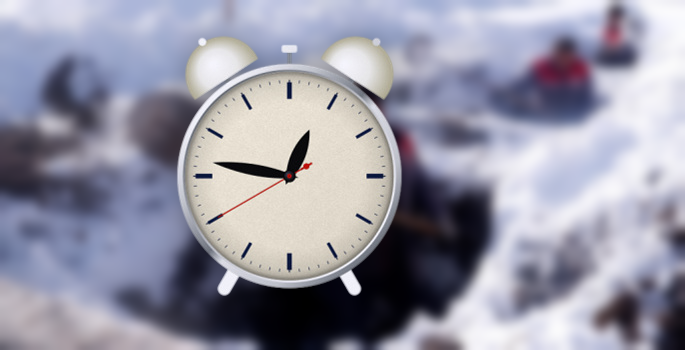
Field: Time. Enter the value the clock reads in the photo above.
12:46:40
